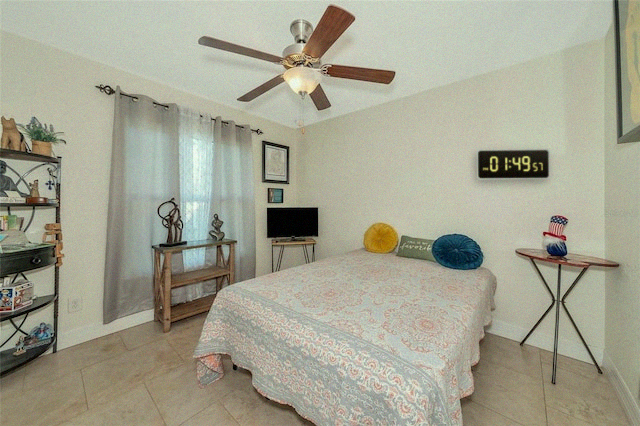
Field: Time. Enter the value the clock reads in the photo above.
1:49
